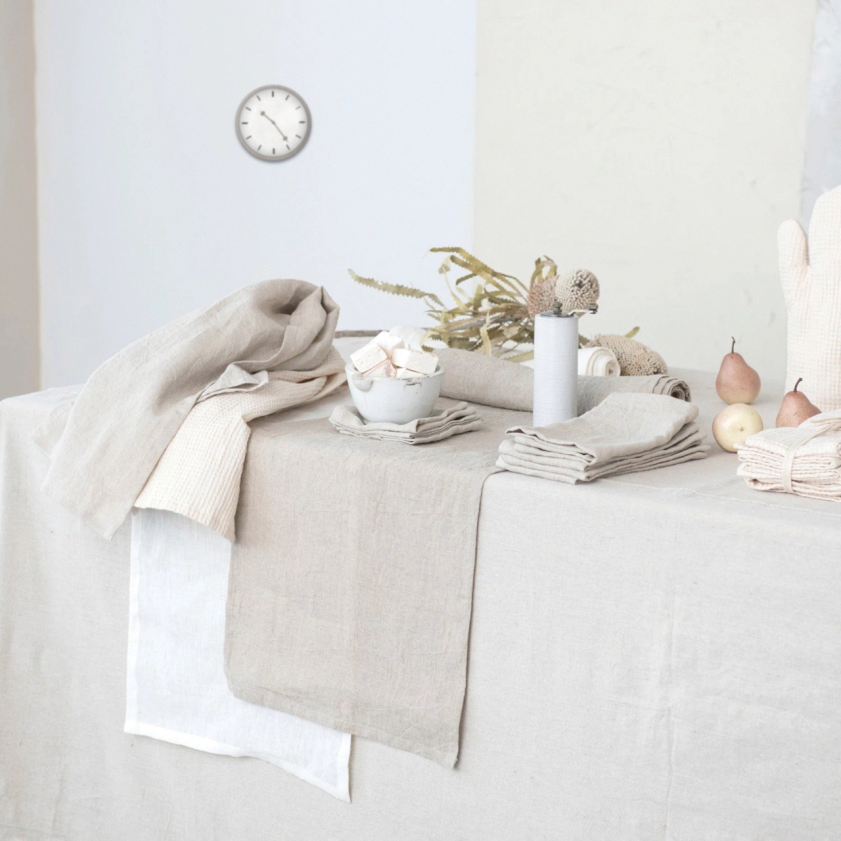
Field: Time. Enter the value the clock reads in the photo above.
10:24
